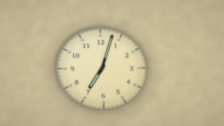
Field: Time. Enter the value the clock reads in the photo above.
7:03
